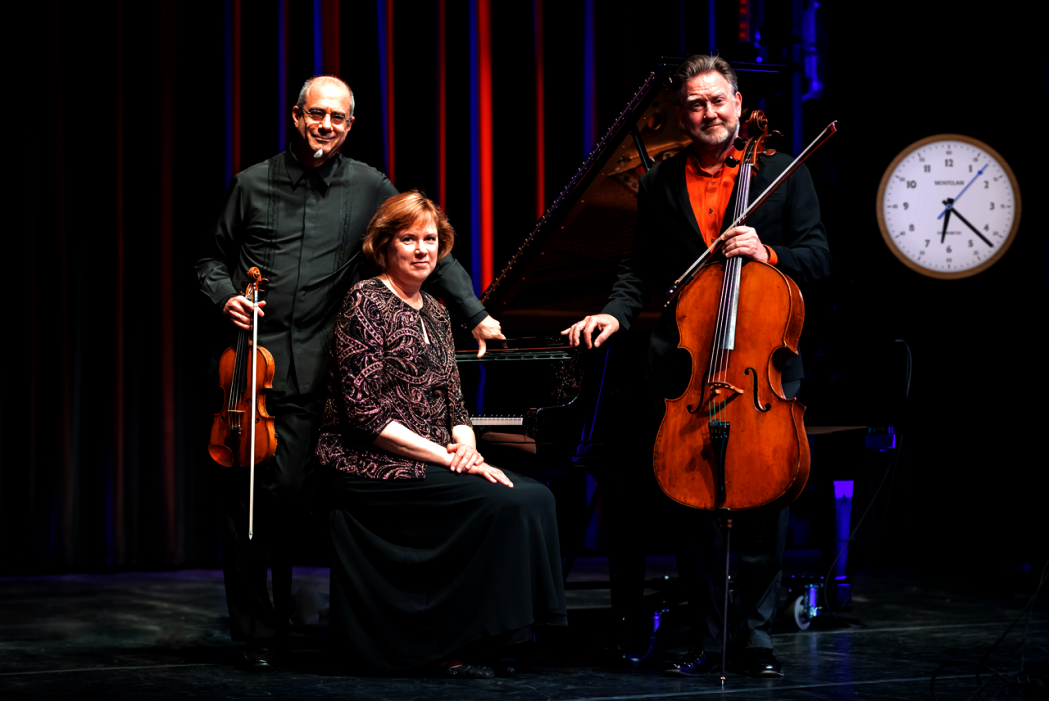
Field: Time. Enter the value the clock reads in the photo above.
6:22:07
